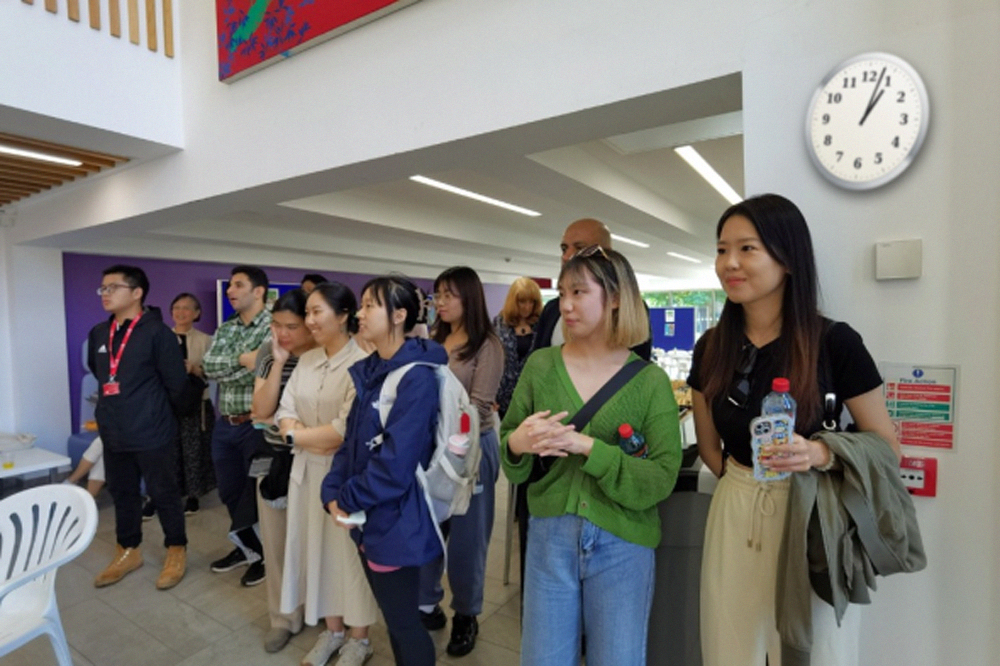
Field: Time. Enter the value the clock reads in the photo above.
1:03
